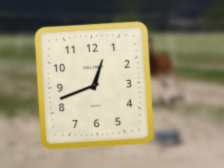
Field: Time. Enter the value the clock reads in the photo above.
12:42
